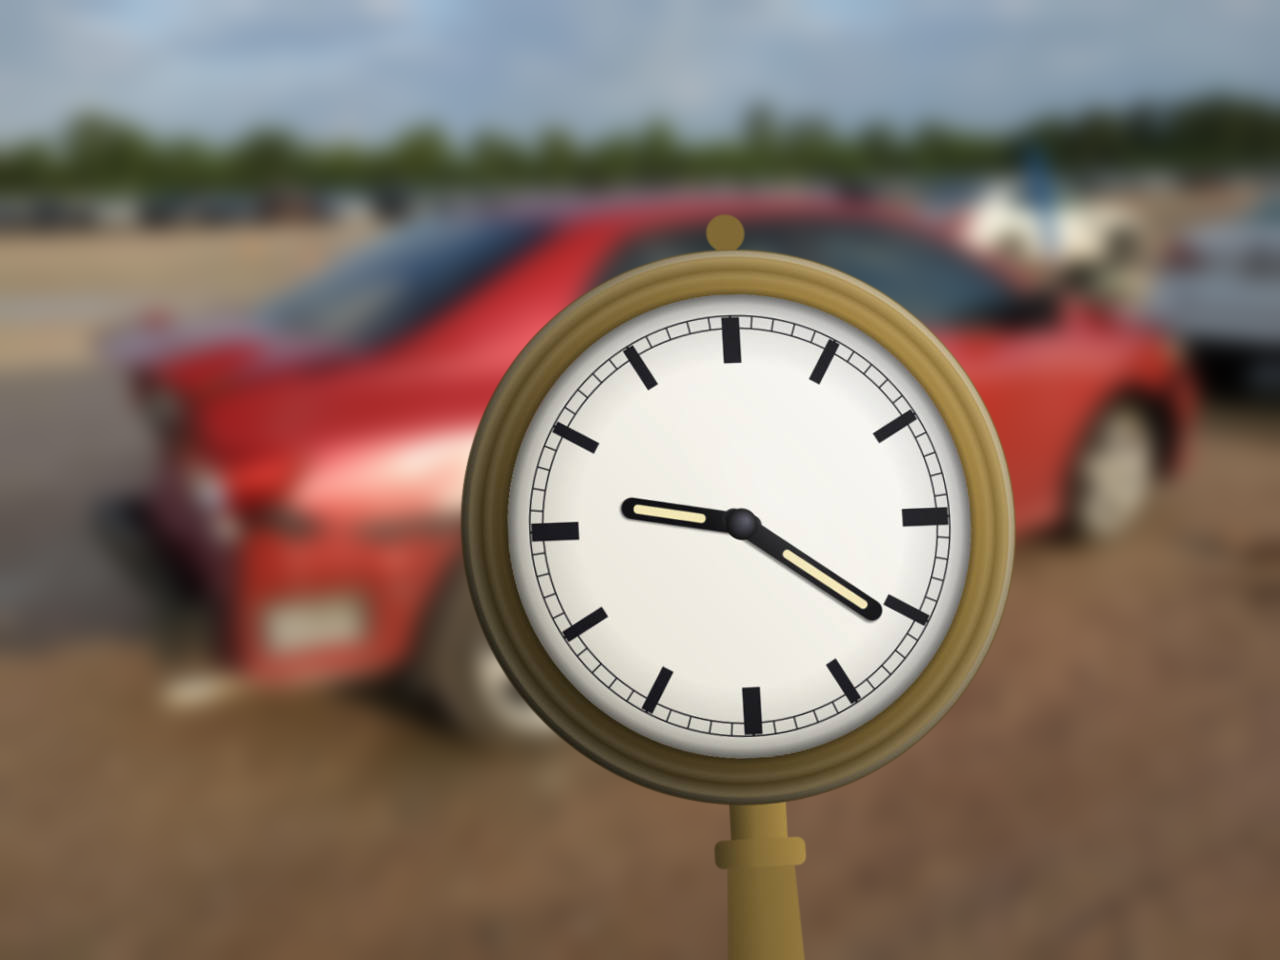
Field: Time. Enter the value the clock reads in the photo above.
9:21
